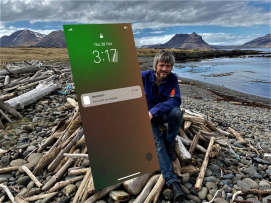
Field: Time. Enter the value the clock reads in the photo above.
3:17
